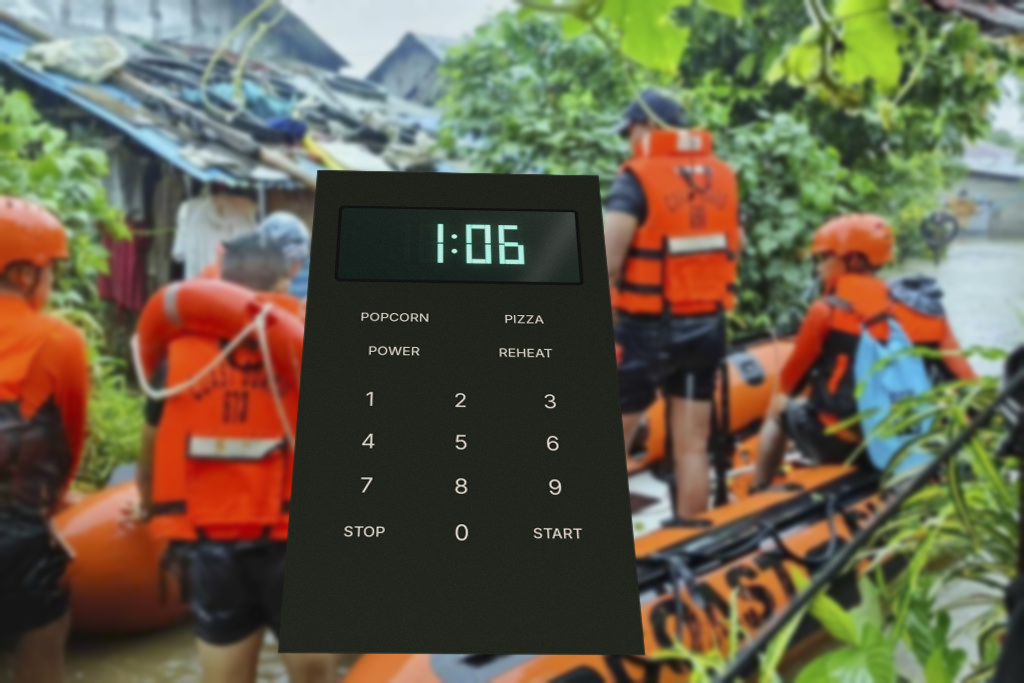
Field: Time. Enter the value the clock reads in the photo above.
1:06
